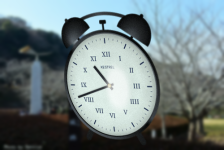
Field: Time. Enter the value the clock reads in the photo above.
10:42
